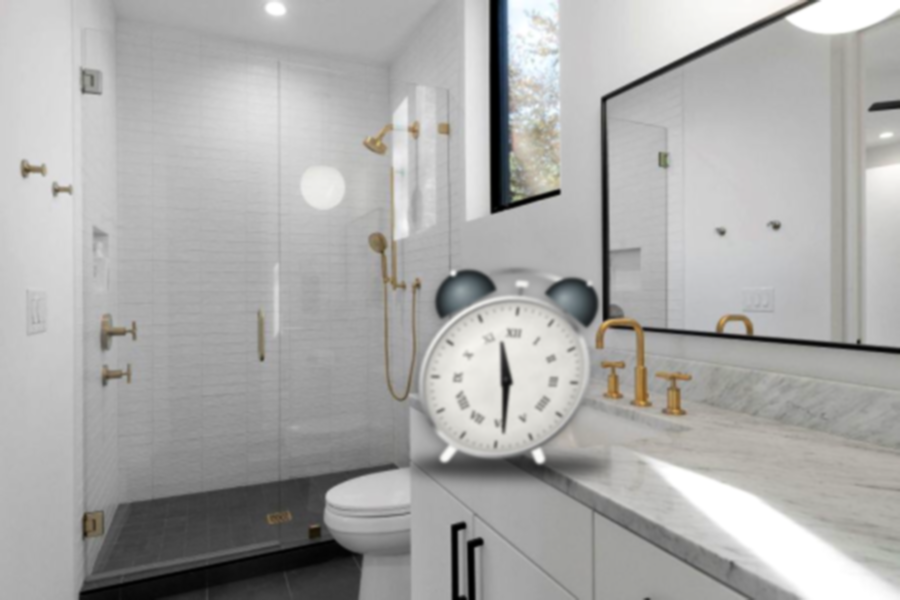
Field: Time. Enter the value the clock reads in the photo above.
11:29
